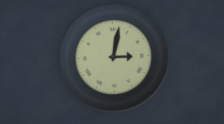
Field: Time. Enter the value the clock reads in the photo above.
3:02
